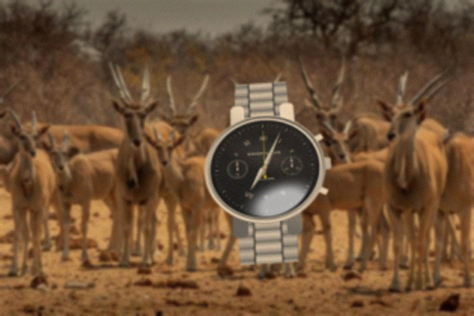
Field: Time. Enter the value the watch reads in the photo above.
7:04
